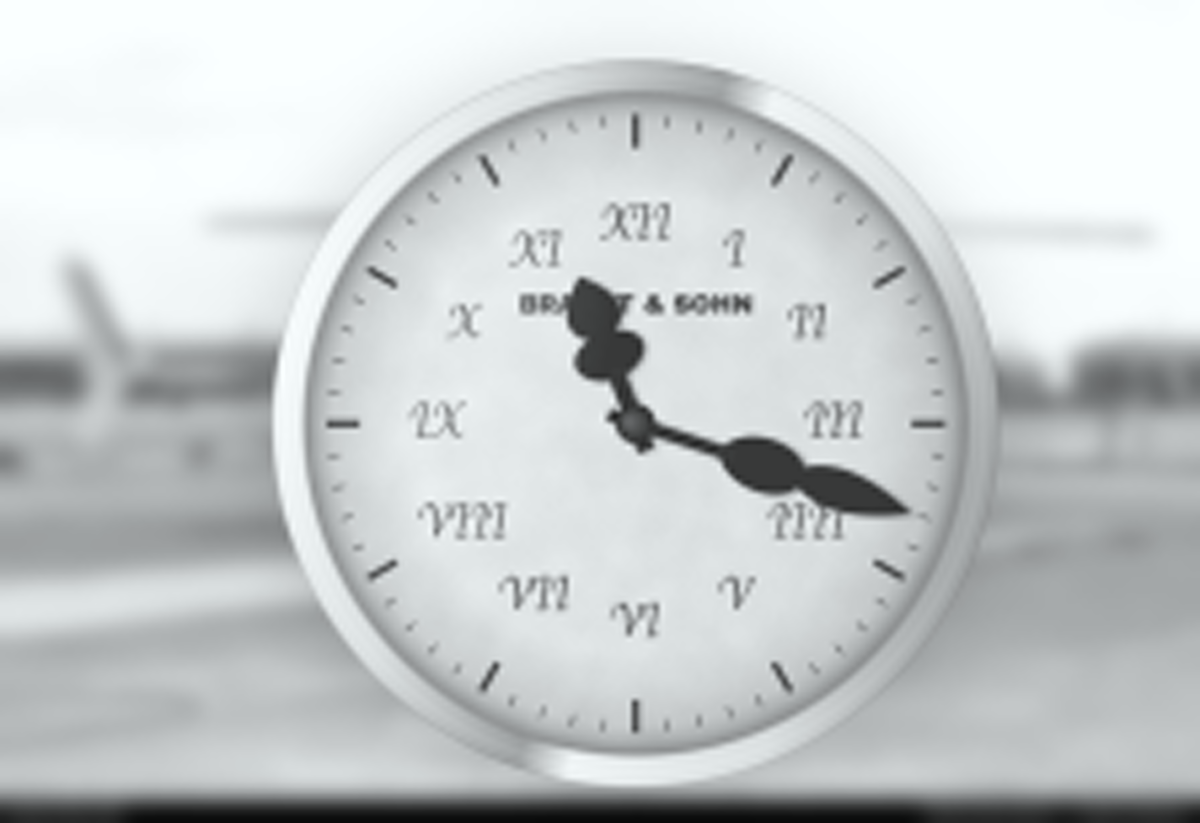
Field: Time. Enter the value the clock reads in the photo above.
11:18
